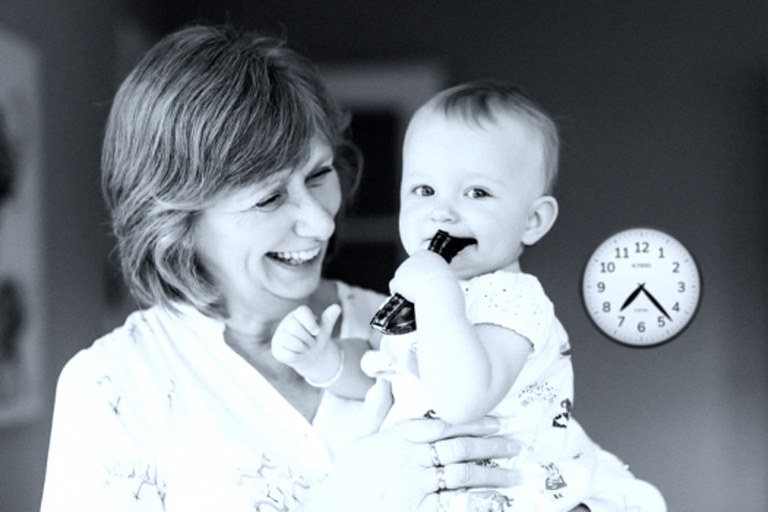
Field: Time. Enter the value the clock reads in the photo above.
7:23
